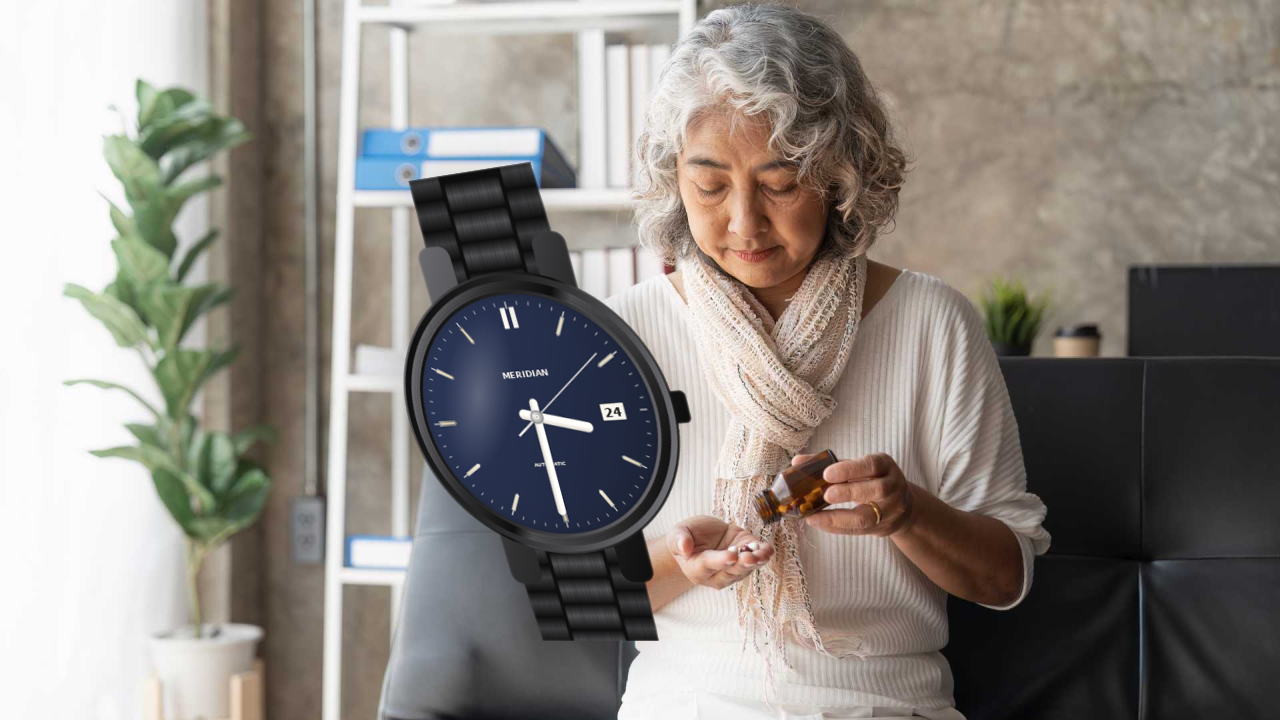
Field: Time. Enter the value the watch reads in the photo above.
3:30:09
